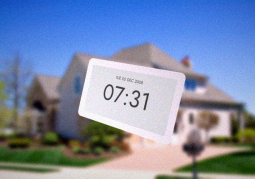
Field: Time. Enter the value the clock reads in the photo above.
7:31
